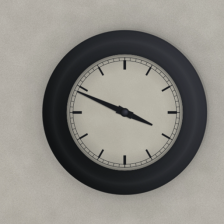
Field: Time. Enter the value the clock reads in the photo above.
3:49
